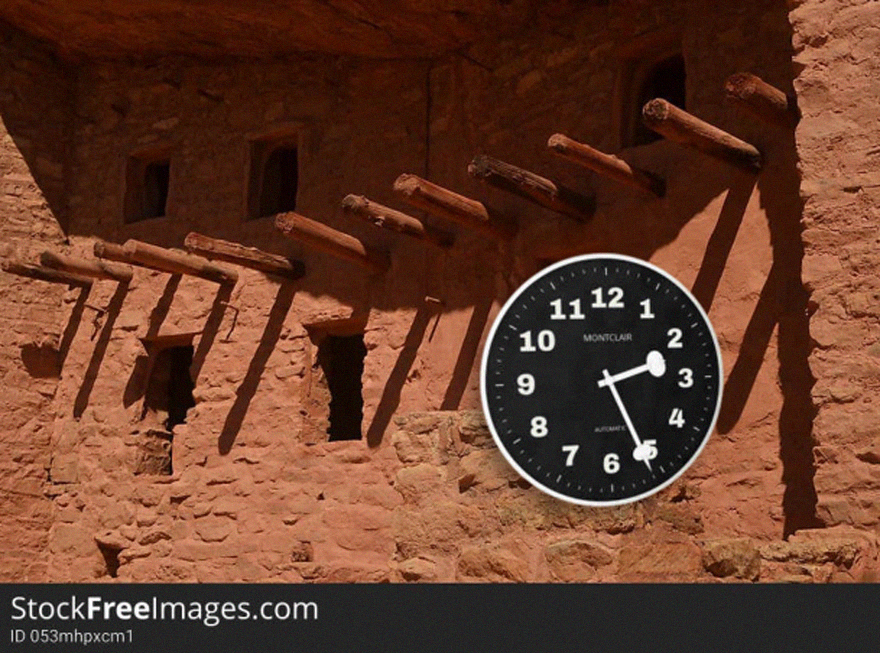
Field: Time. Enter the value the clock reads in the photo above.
2:26
